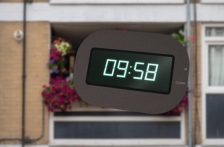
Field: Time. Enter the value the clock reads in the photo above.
9:58
